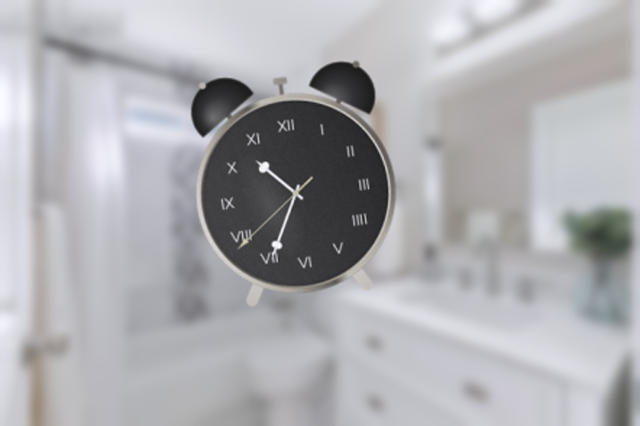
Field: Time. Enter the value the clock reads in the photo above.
10:34:39
